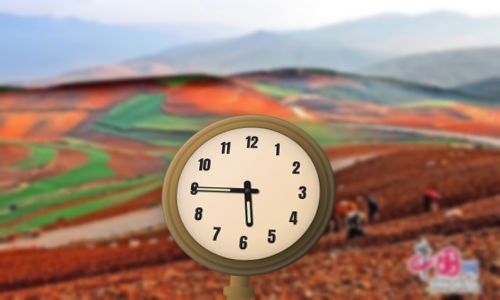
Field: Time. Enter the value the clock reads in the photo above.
5:45
